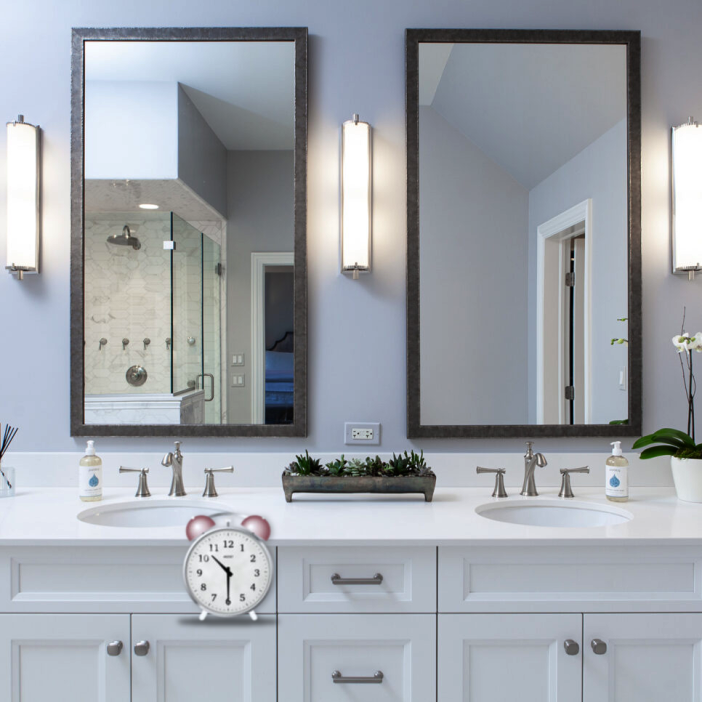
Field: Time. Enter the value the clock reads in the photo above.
10:30
